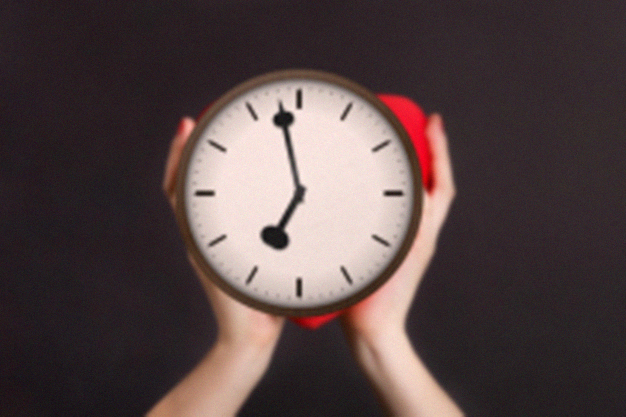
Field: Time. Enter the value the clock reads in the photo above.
6:58
